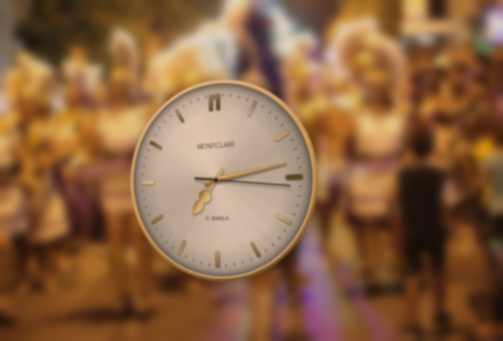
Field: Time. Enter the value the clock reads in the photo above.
7:13:16
